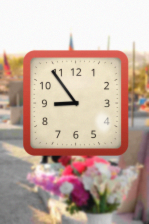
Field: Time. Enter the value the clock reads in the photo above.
8:54
